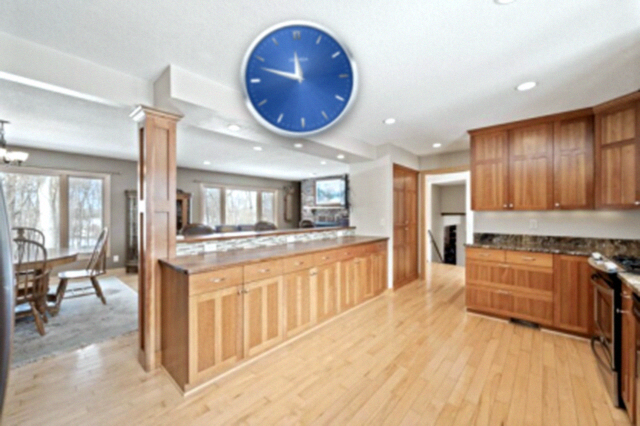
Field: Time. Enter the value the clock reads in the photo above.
11:48
